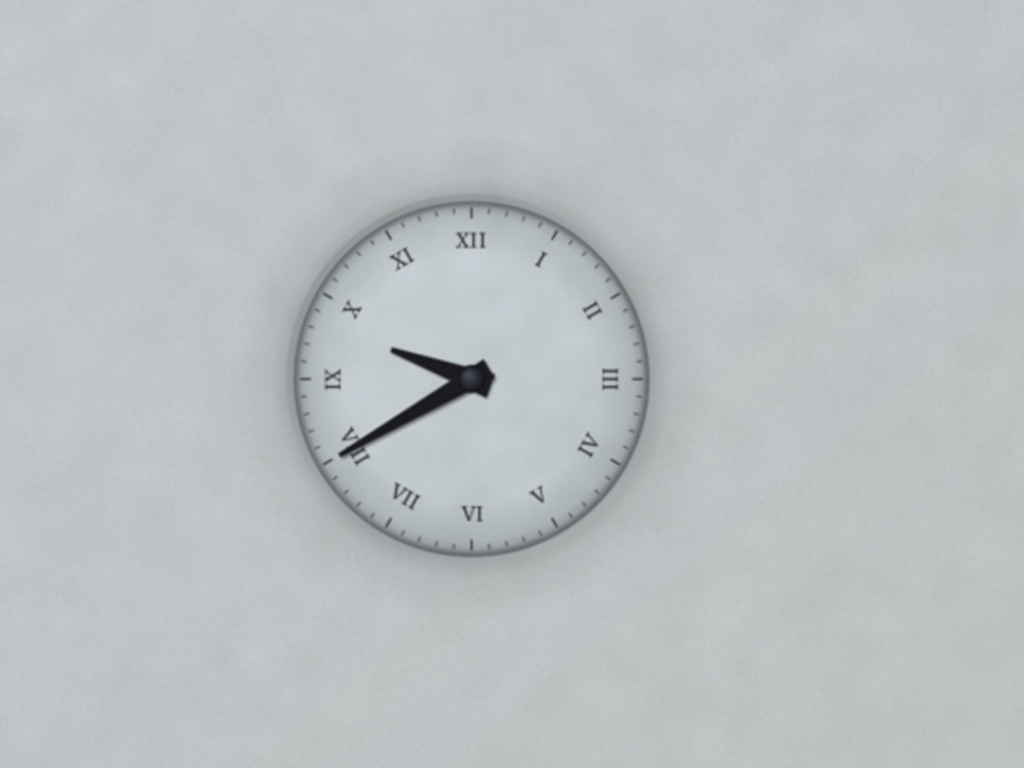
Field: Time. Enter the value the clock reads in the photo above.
9:40
